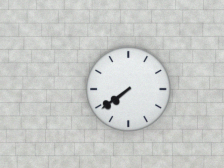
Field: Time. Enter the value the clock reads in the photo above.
7:39
